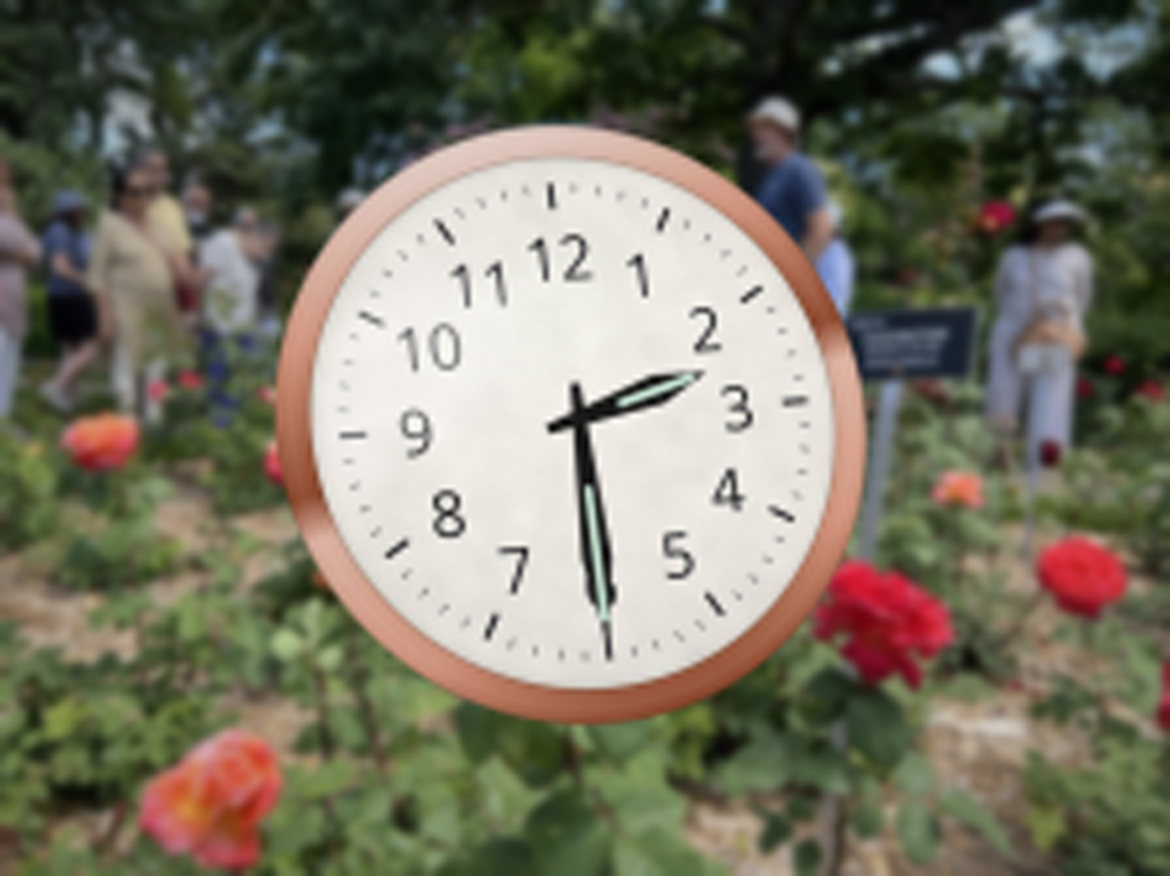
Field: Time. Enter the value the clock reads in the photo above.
2:30
